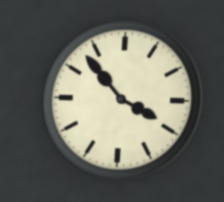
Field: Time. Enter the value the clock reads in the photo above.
3:53
